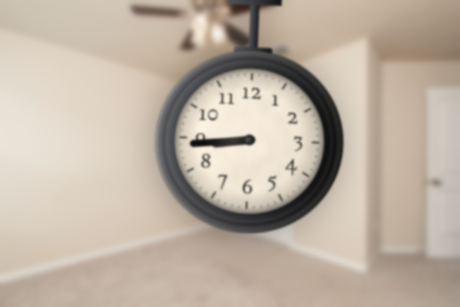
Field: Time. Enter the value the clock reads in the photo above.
8:44
